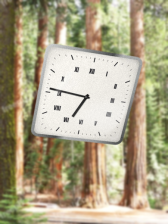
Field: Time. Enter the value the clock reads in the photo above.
6:46
